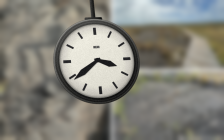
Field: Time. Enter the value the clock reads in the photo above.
3:39
